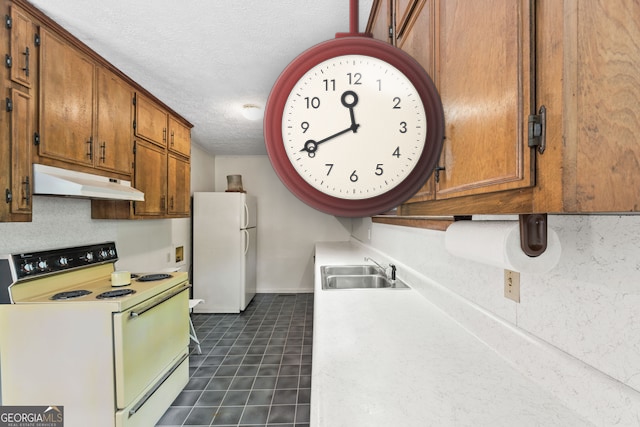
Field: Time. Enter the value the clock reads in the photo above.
11:41
